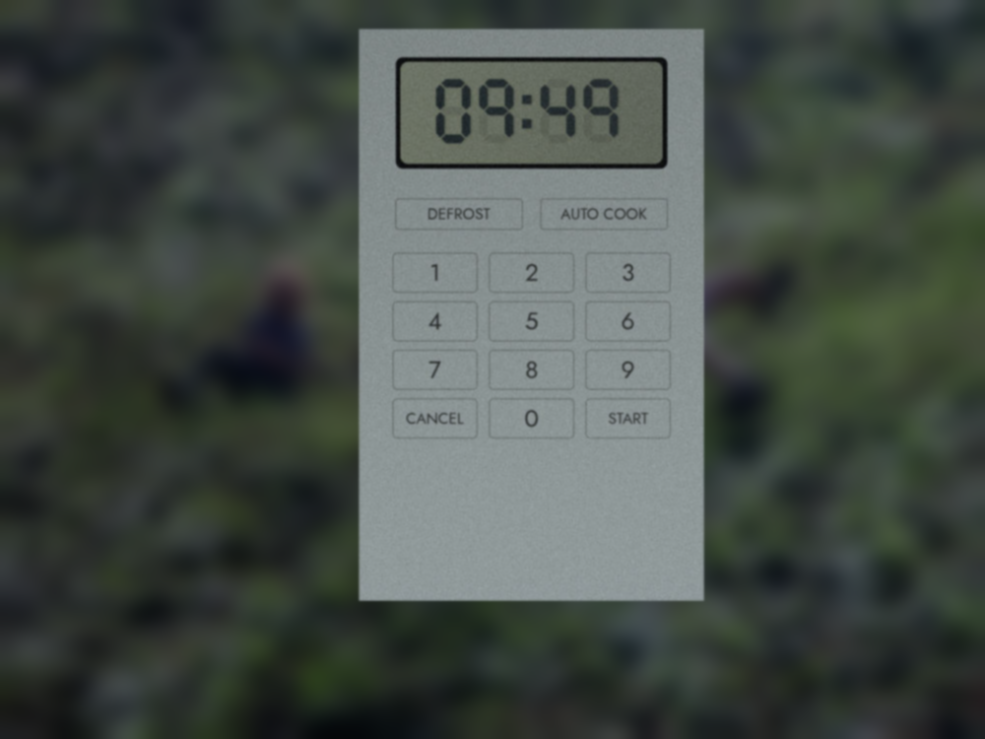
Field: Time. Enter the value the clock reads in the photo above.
9:49
